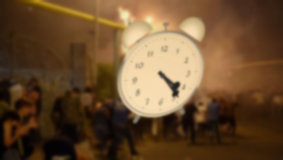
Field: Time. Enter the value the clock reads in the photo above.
4:24
